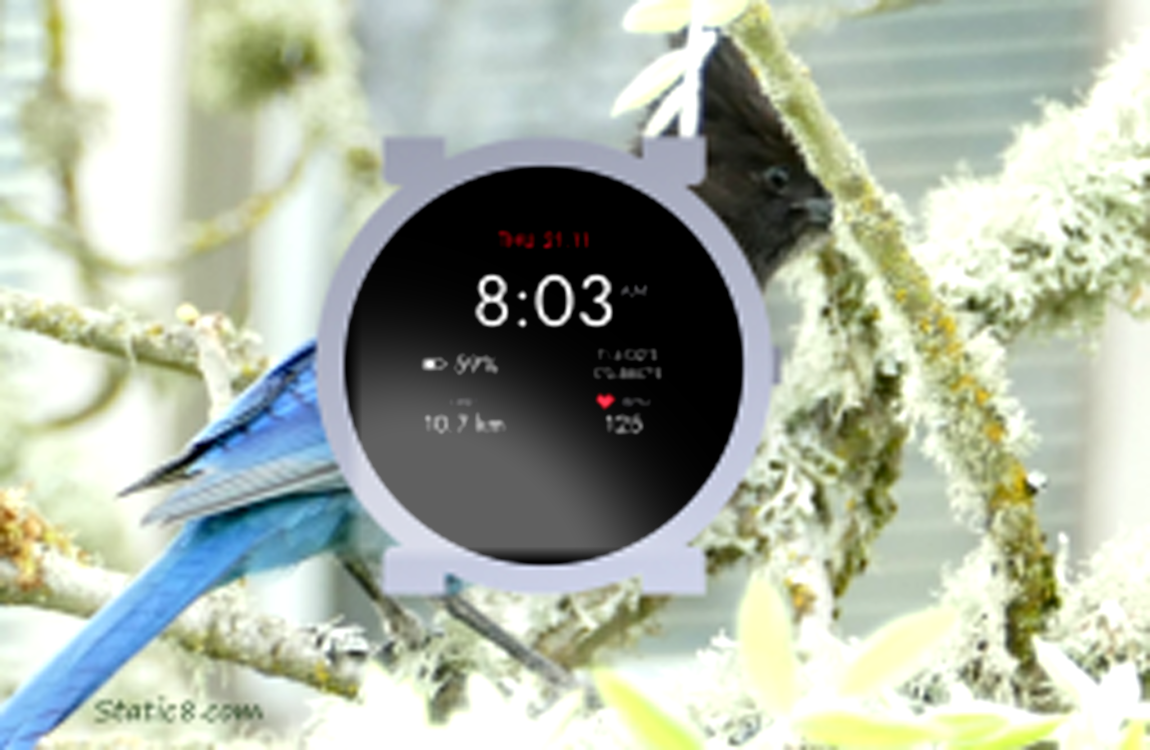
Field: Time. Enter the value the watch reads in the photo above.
8:03
